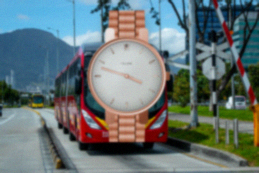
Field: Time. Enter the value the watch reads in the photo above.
3:48
